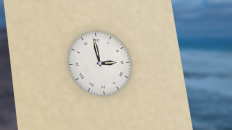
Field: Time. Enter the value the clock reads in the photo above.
2:59
